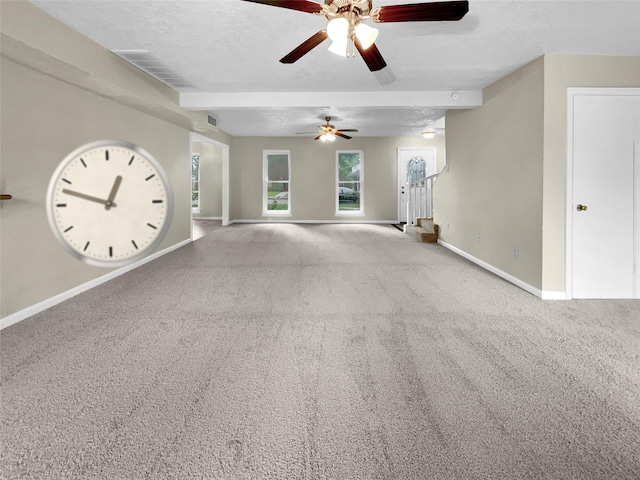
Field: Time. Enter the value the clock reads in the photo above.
12:48
